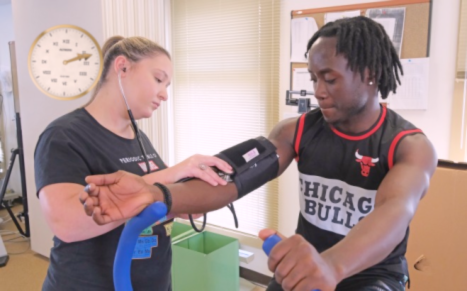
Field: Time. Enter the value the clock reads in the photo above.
2:12
